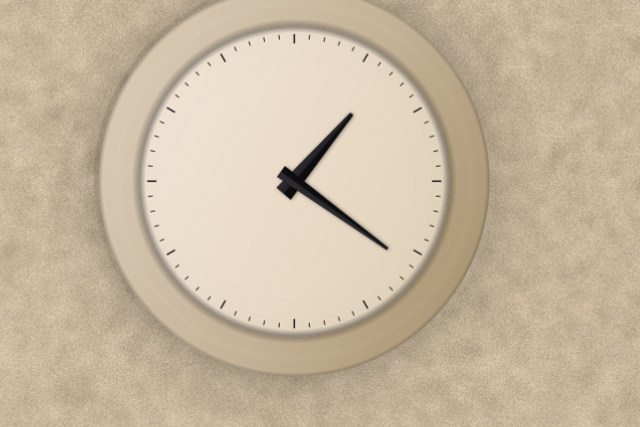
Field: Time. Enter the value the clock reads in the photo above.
1:21
